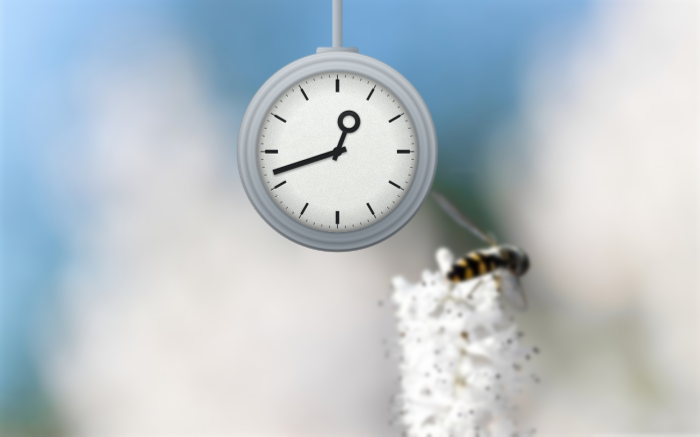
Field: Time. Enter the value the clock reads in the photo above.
12:42
